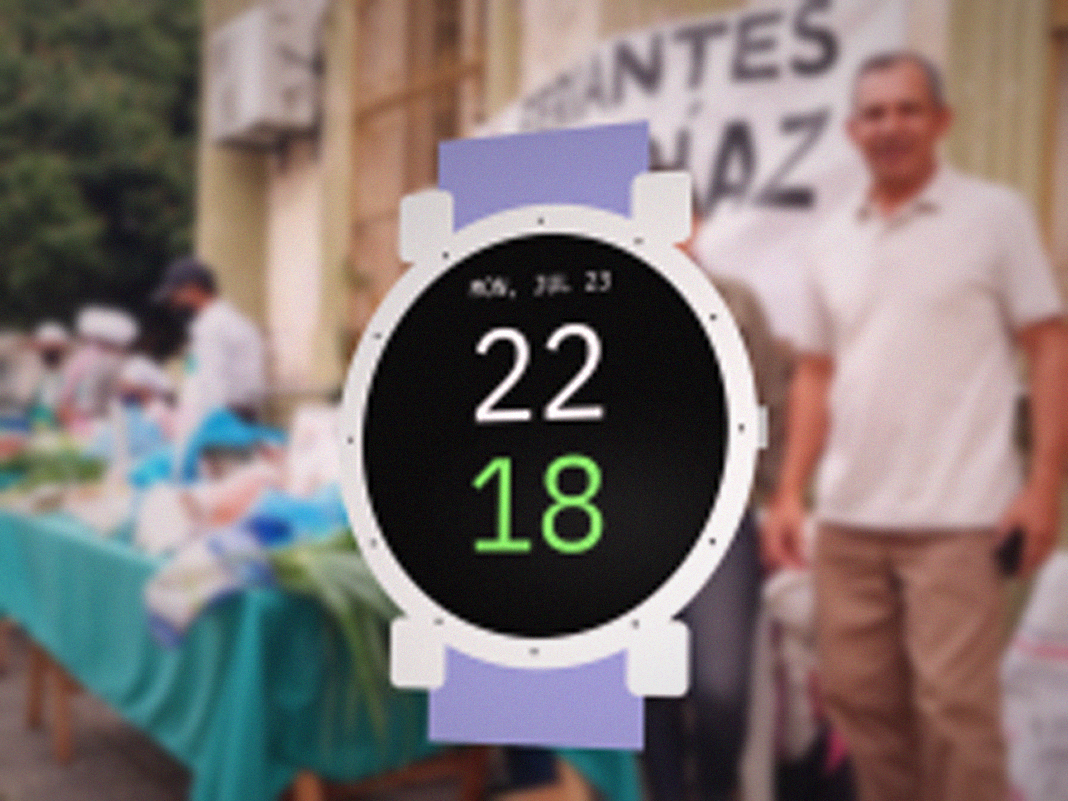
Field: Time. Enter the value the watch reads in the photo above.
22:18
